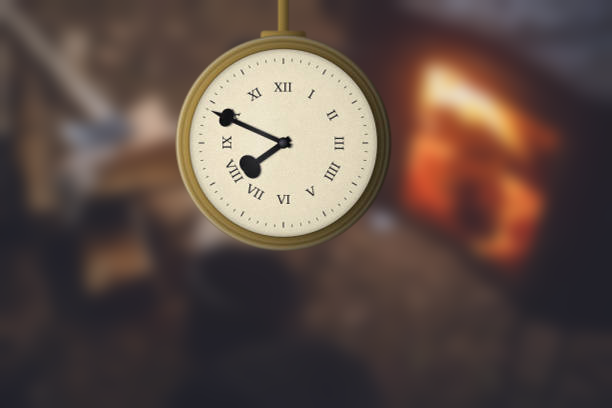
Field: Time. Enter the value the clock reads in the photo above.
7:49
